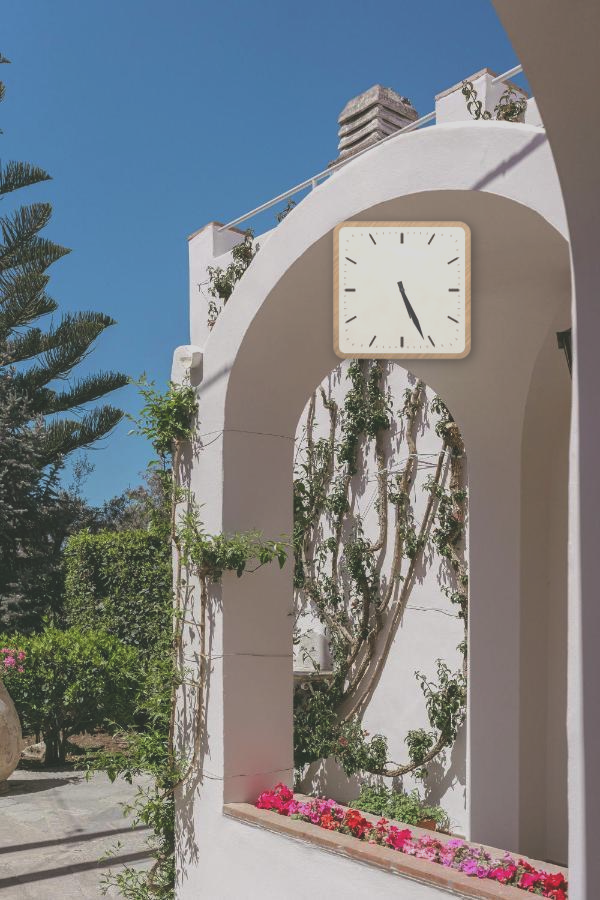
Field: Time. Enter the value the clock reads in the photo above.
5:26
